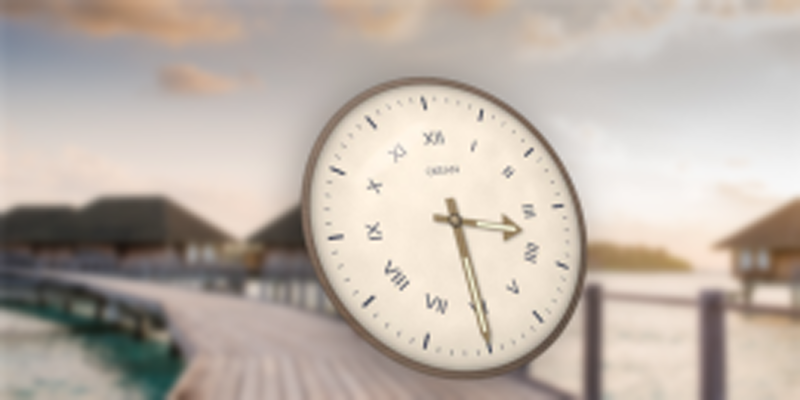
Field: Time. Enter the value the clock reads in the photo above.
3:30
